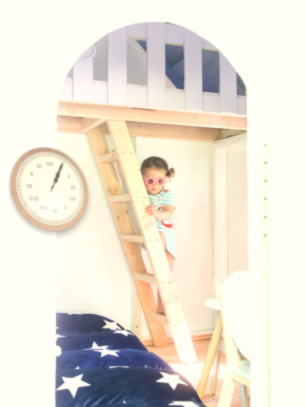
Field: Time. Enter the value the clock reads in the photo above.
1:05
